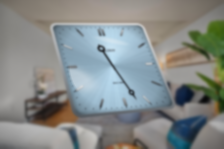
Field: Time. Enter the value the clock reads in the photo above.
11:27
